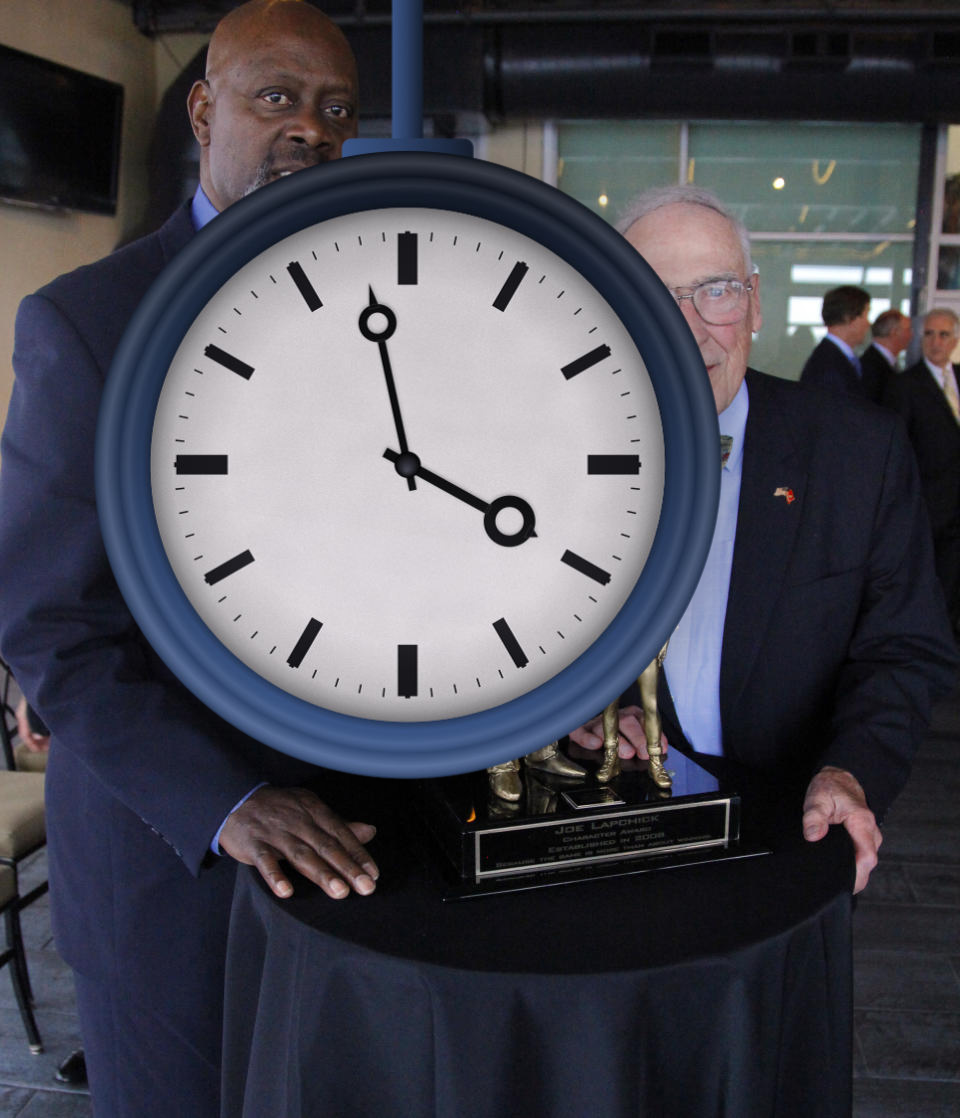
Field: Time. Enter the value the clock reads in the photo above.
3:58
